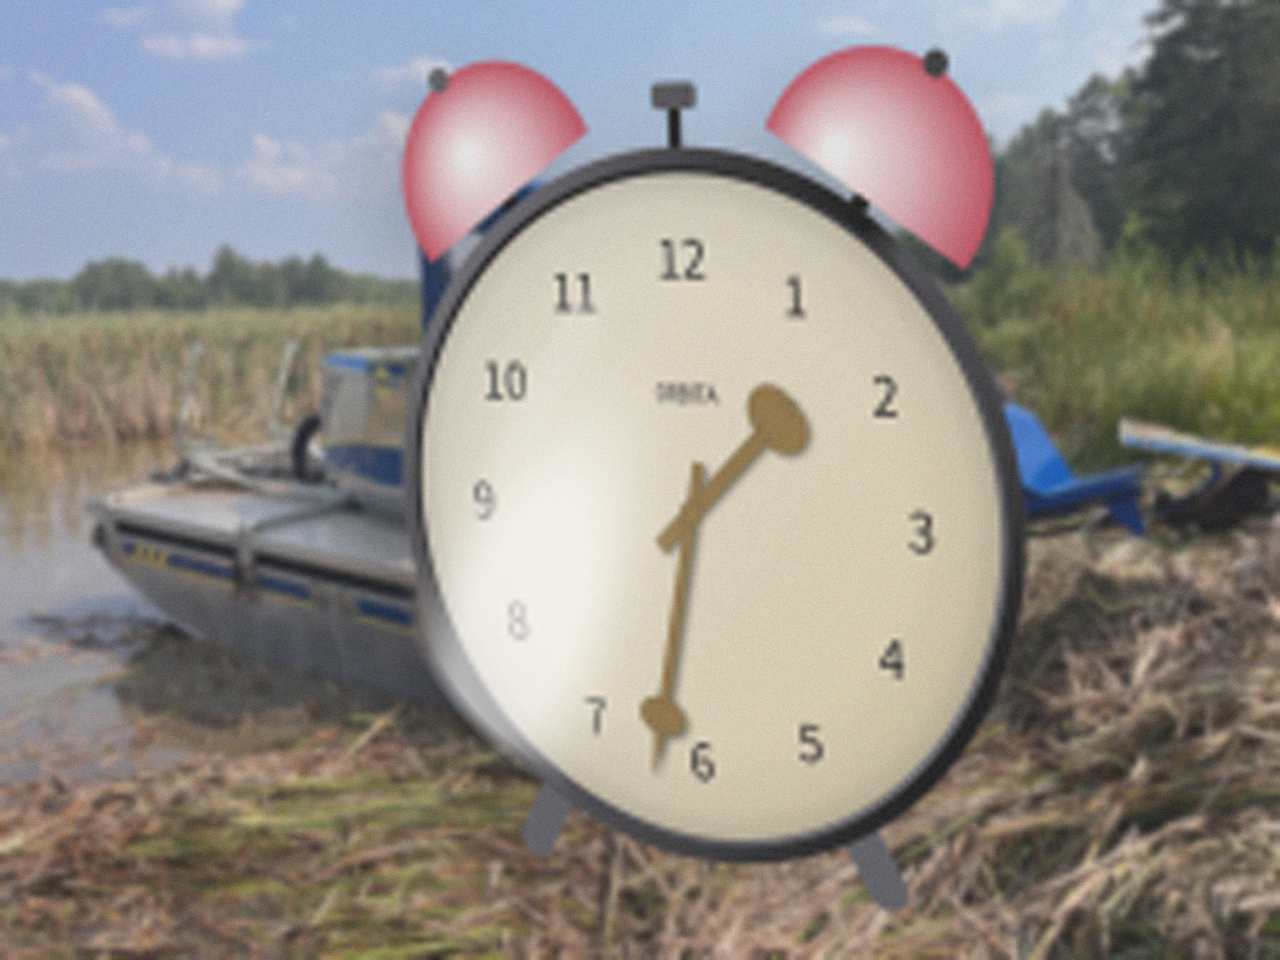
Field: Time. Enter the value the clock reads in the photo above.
1:32
